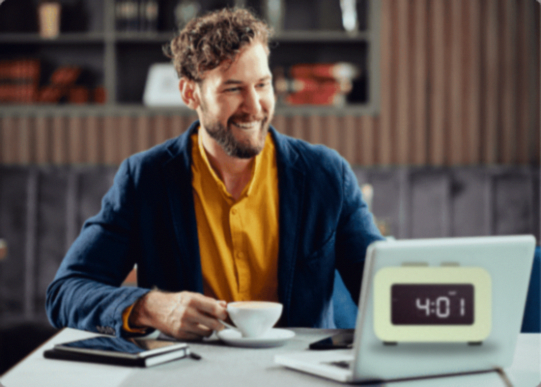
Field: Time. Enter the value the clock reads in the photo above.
4:01
